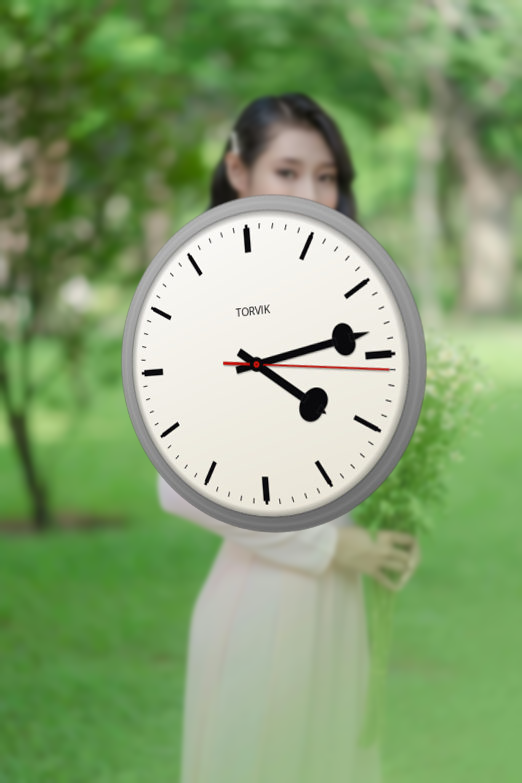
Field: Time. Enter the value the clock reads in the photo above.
4:13:16
